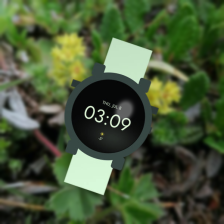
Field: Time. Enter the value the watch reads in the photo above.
3:09
